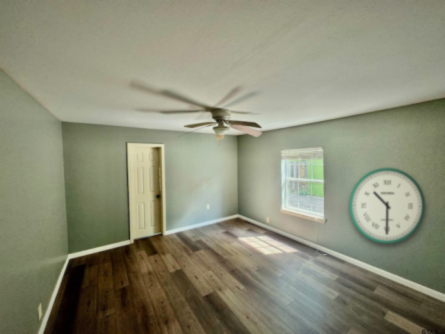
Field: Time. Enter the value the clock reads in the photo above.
10:30
